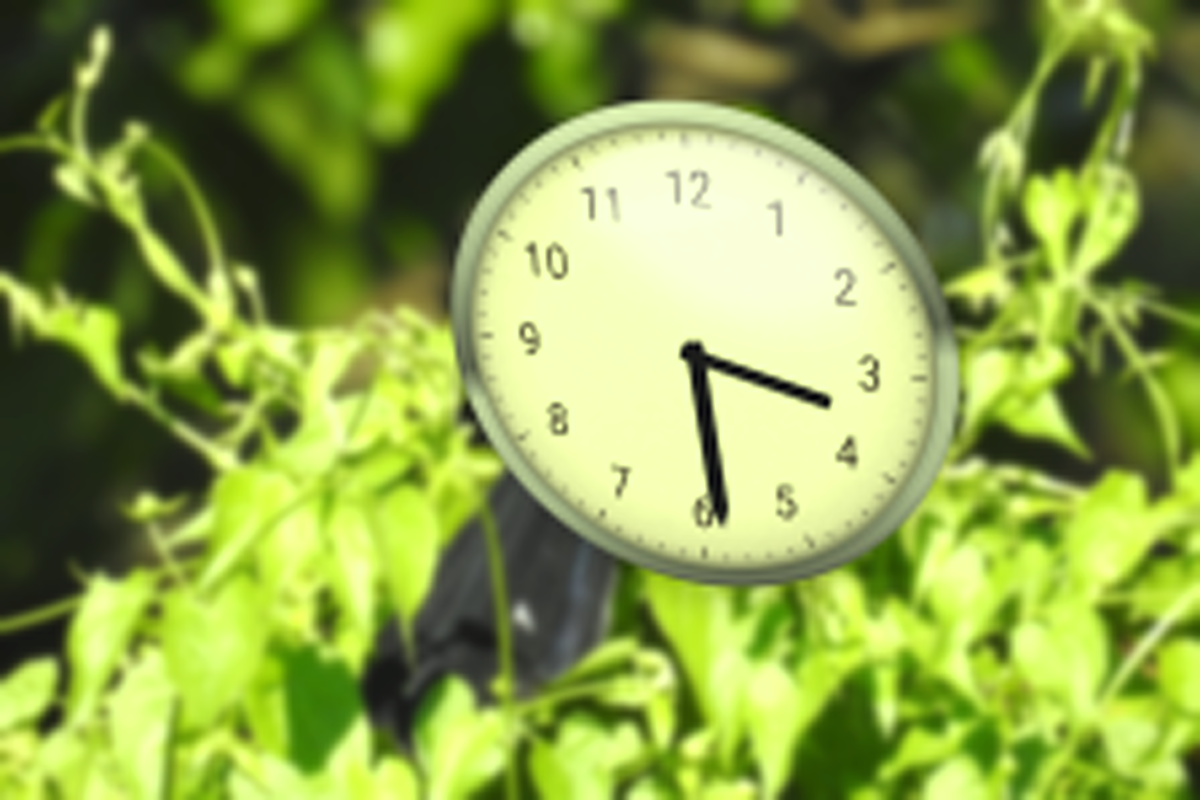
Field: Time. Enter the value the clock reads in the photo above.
3:29
